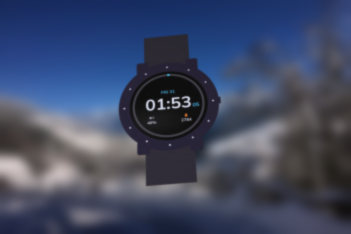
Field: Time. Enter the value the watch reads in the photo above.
1:53
